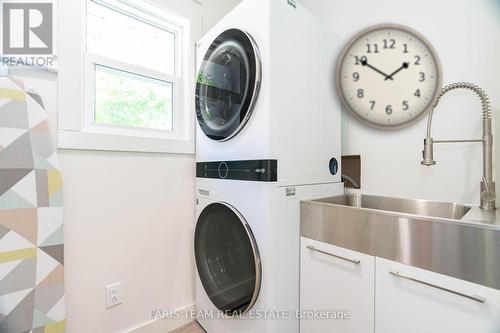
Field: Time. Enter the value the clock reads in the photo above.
1:50
